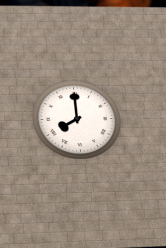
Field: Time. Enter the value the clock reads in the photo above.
8:00
